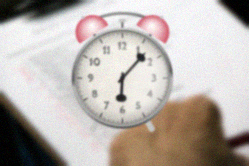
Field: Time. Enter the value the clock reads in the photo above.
6:07
